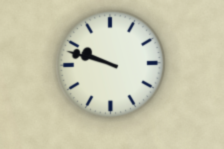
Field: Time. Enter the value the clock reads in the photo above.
9:48
